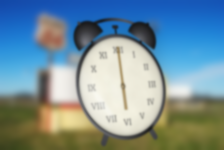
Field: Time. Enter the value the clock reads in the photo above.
6:00
